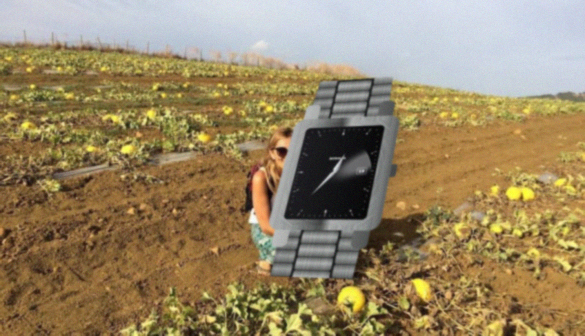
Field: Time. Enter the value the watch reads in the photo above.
12:36
